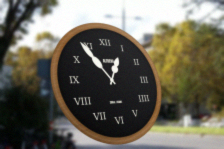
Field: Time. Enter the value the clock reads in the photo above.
12:54
